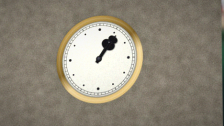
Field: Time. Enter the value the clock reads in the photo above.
1:06
